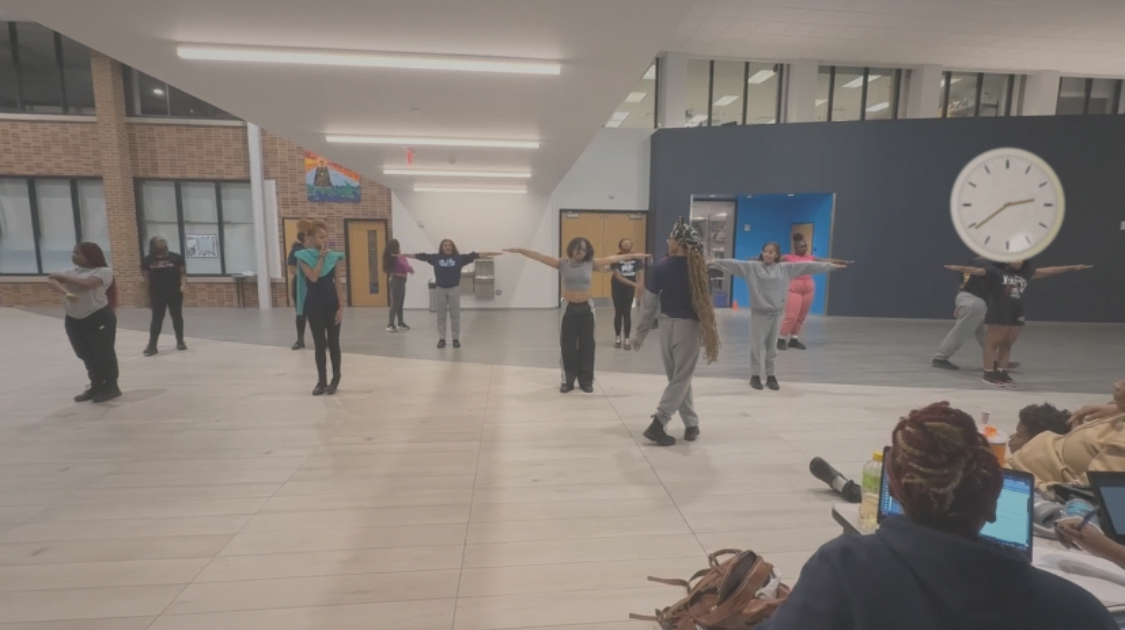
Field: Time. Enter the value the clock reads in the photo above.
2:39
